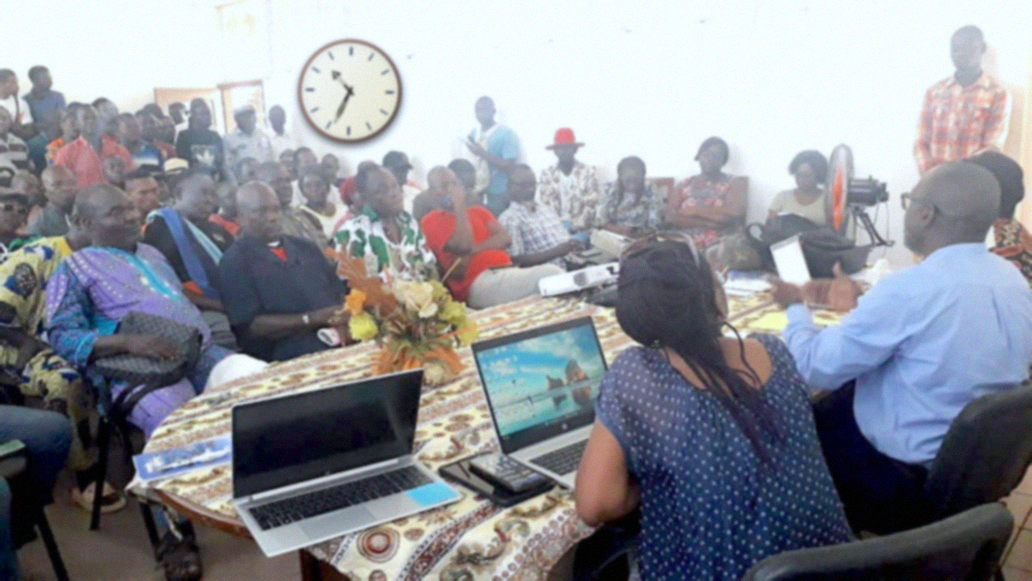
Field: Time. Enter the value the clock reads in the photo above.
10:34
